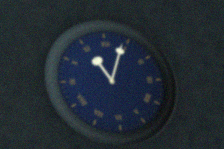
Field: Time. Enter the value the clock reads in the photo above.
11:04
